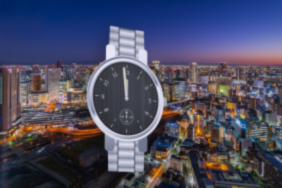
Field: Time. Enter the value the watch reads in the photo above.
11:59
